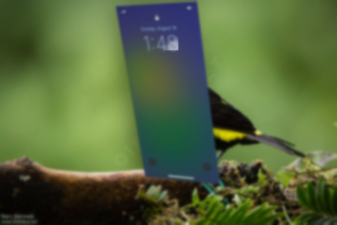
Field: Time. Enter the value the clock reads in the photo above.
1:48
